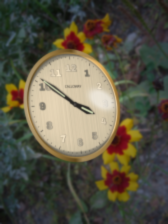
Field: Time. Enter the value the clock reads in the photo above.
3:51
